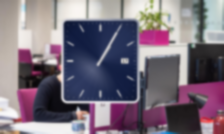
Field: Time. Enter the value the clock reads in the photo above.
1:05
